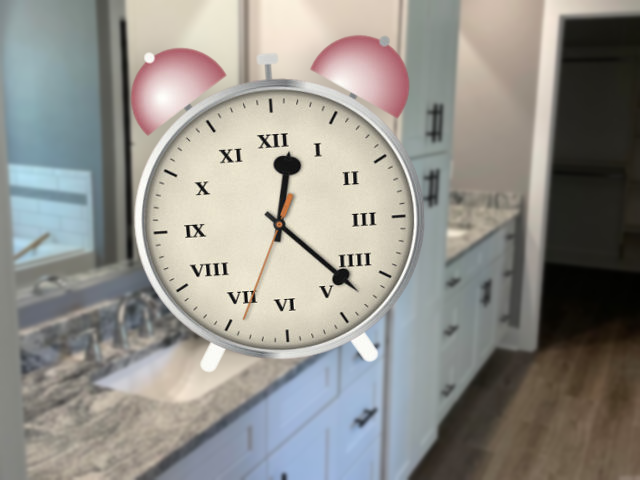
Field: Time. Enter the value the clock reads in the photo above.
12:22:34
